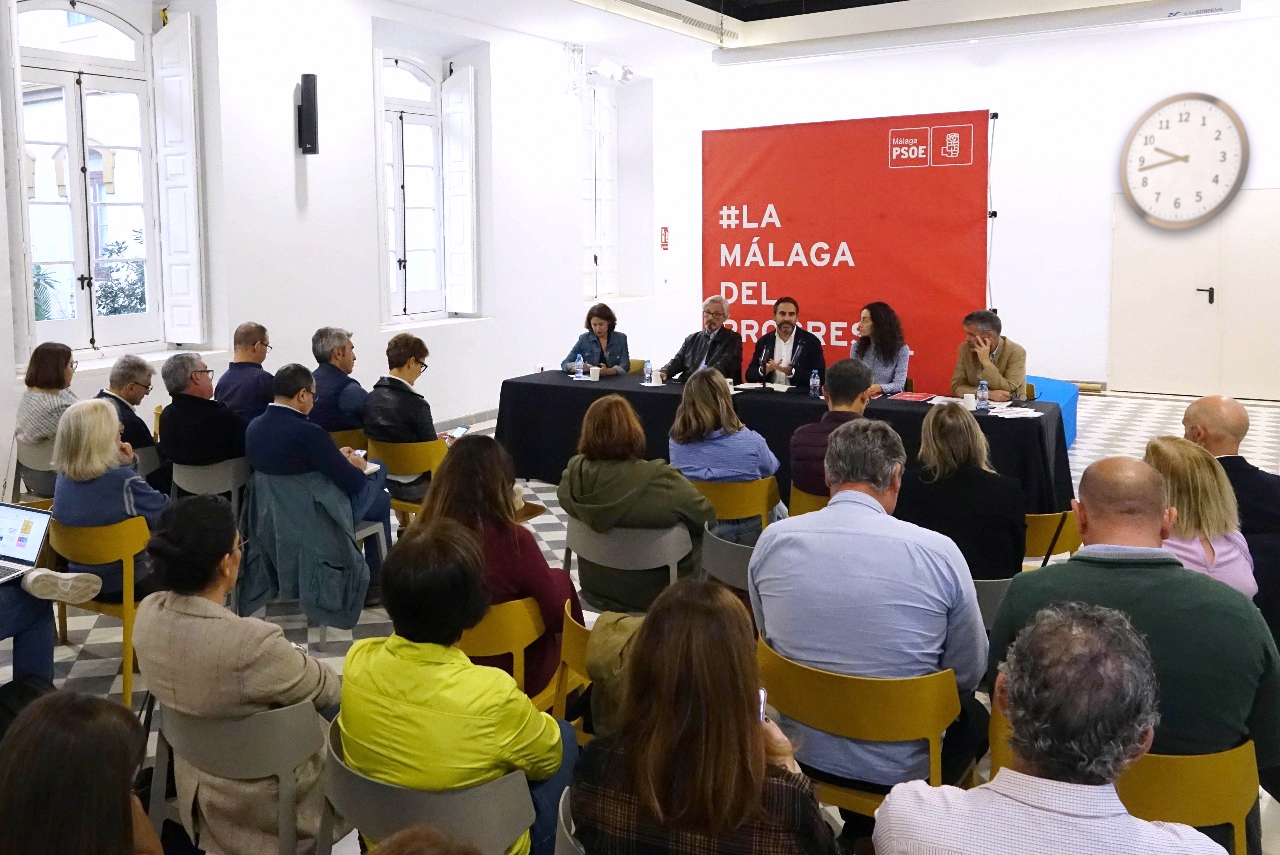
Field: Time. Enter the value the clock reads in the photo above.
9:43
